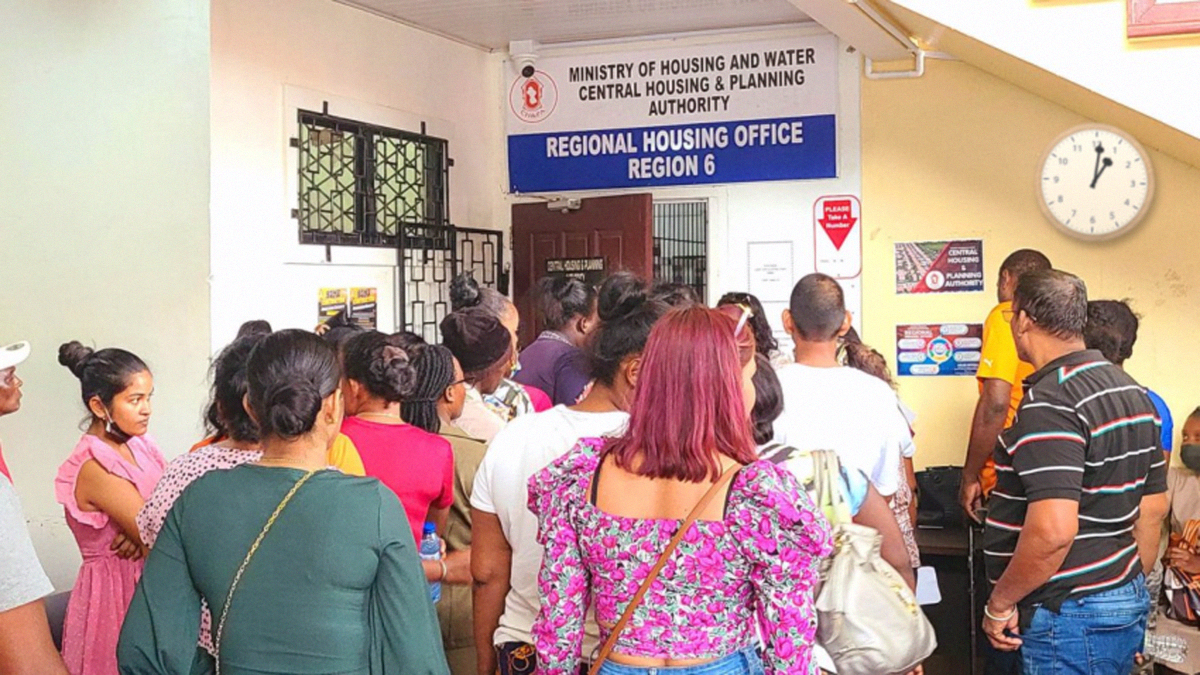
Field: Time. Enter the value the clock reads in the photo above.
1:01
